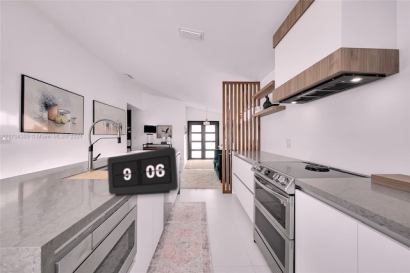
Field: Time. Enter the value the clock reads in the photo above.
9:06
